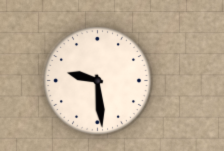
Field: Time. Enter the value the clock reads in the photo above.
9:29
